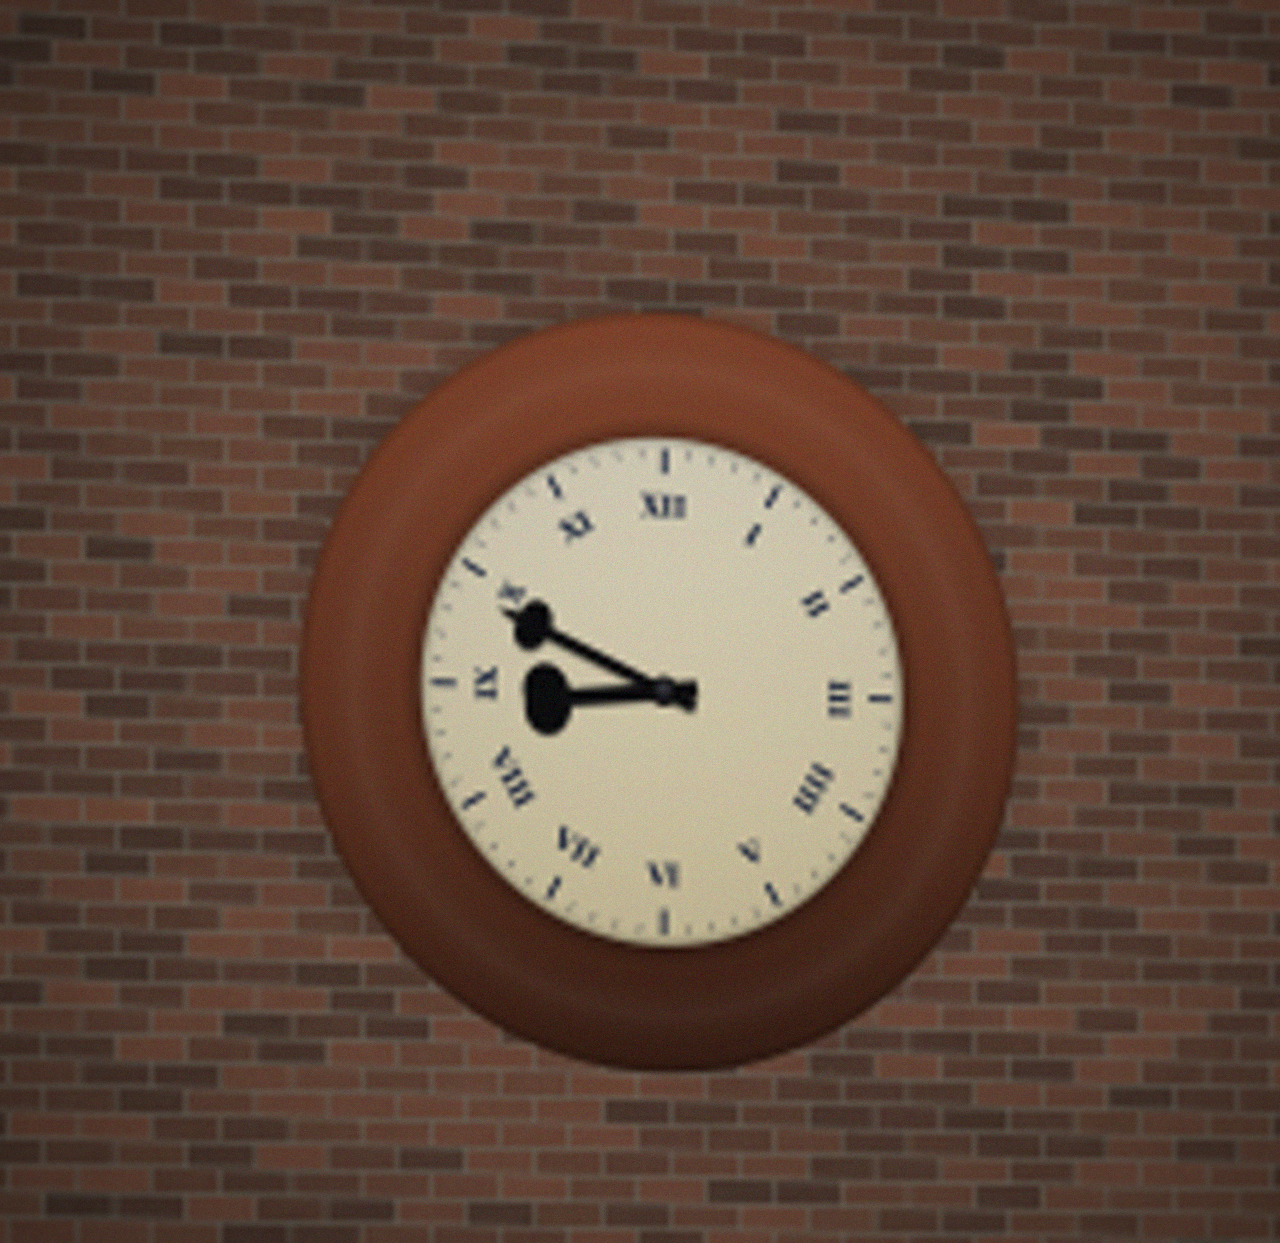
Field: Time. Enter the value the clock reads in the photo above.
8:49
